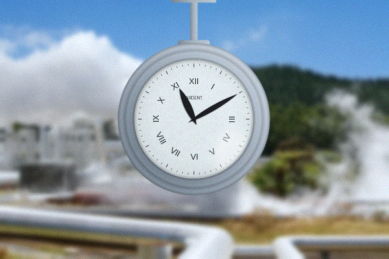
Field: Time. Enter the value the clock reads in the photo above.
11:10
